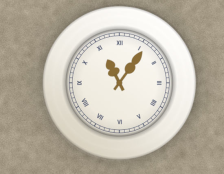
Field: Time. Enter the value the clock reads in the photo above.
11:06
